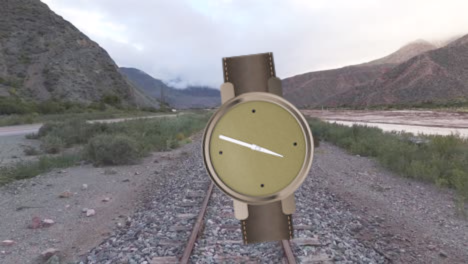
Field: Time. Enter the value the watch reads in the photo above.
3:49
